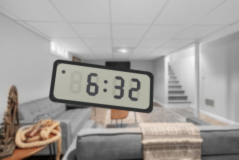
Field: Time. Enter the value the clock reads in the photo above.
6:32
